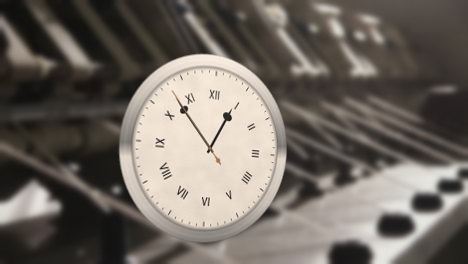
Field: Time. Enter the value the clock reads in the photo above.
12:52:53
